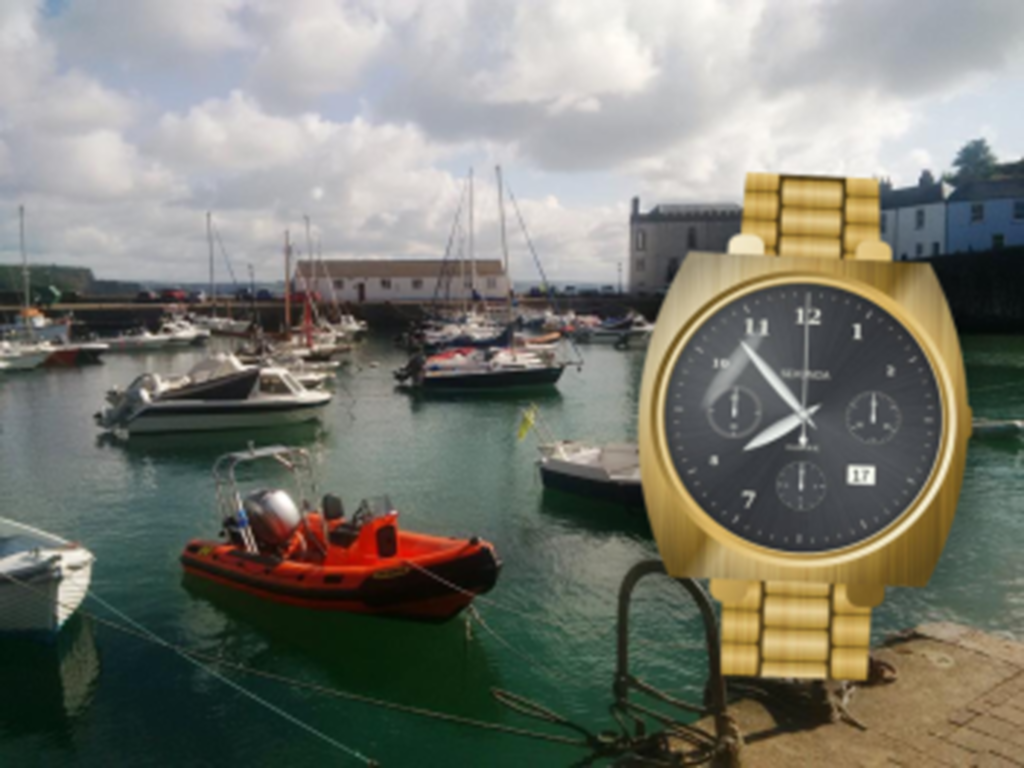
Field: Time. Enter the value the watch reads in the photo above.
7:53
